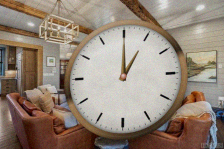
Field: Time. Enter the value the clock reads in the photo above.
1:00
